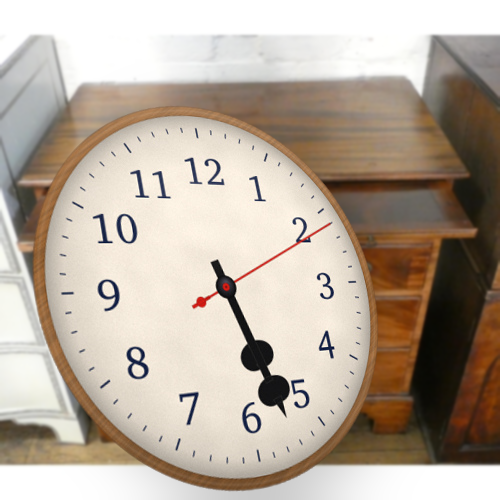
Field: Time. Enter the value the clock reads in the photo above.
5:27:11
